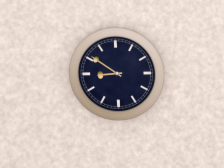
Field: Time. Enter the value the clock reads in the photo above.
8:51
